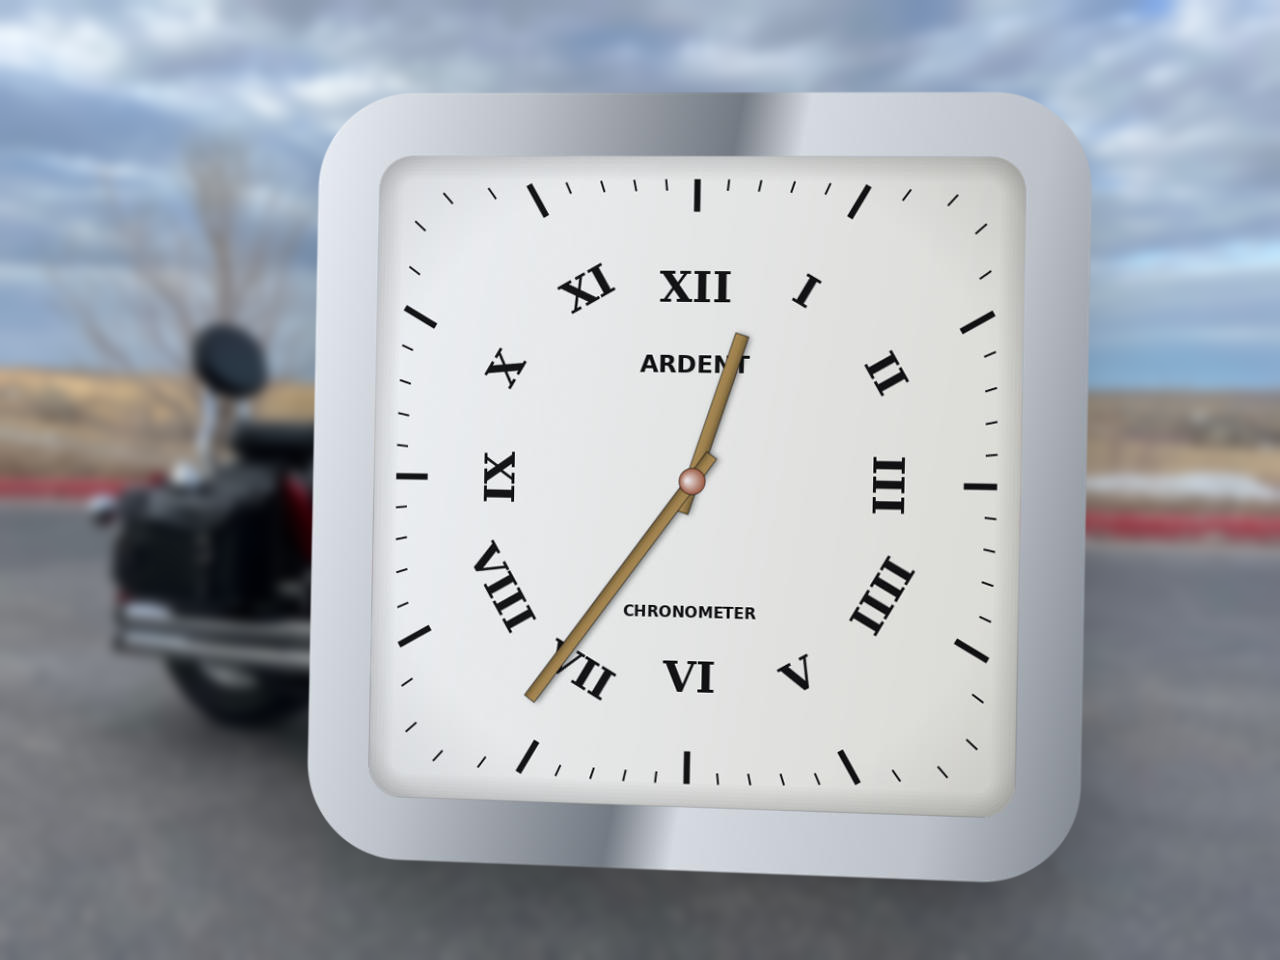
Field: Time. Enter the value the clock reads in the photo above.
12:36
